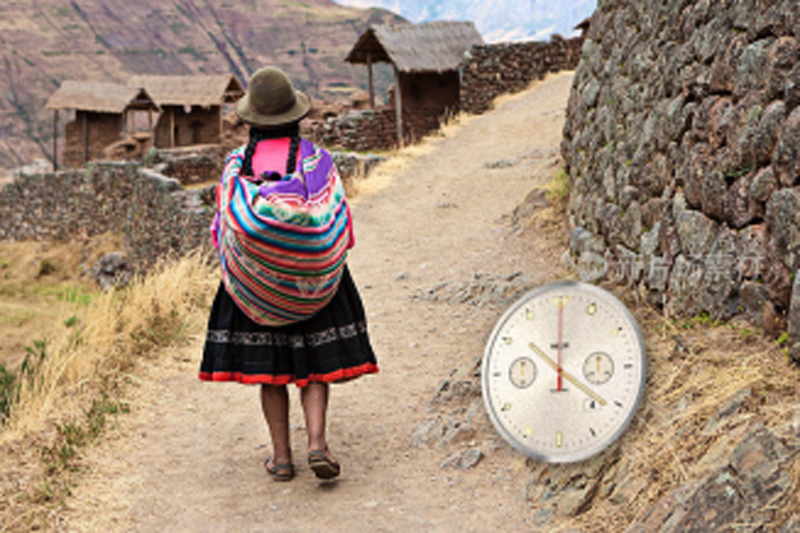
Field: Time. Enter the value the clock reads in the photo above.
10:21
